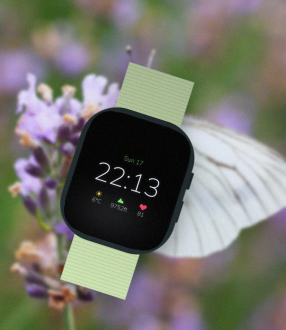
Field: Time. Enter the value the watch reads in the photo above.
22:13
